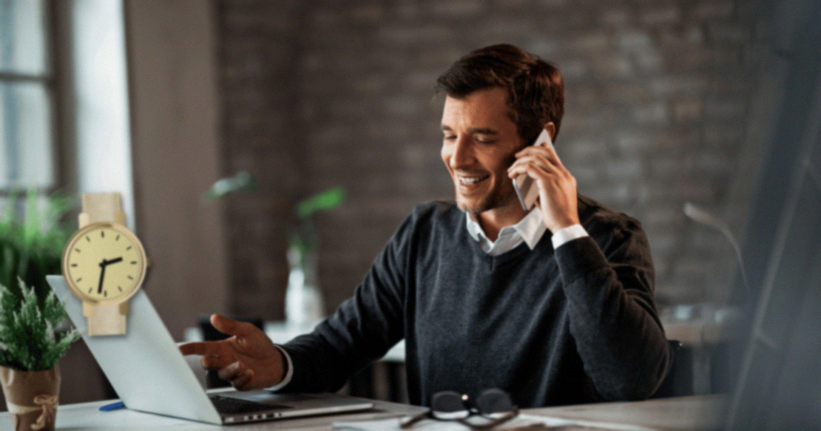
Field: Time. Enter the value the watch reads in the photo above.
2:32
